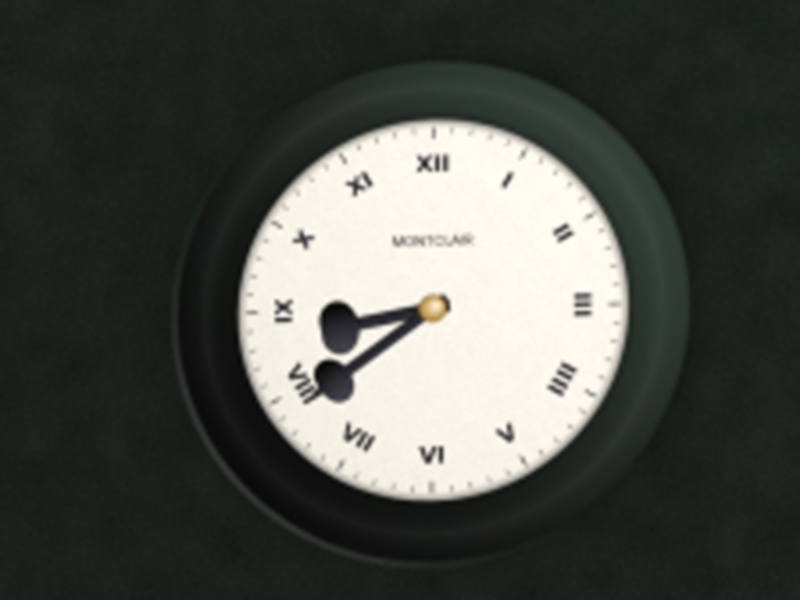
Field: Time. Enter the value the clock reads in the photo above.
8:39
